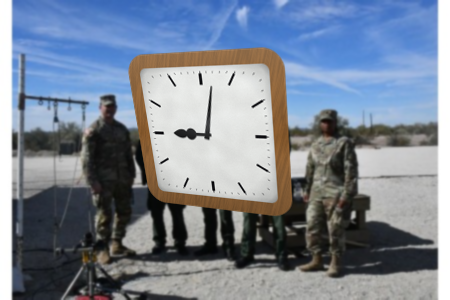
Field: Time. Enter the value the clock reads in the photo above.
9:02
